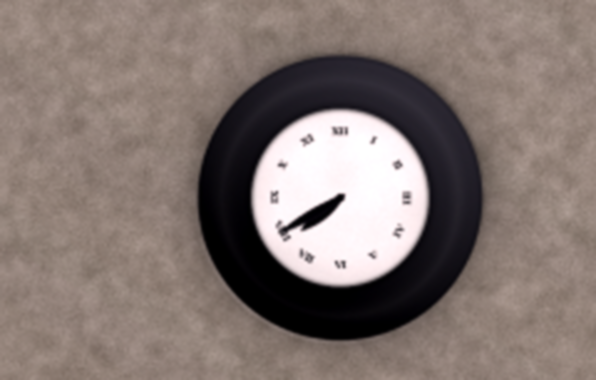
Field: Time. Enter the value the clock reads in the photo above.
7:40
